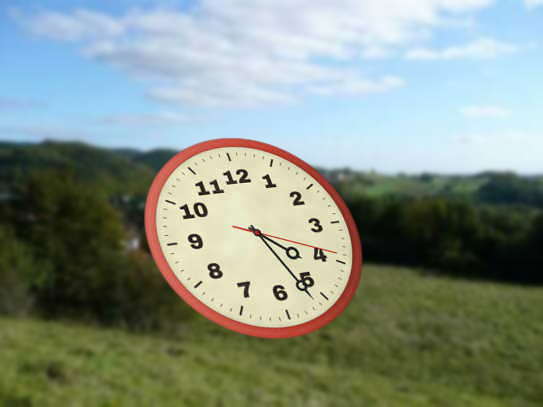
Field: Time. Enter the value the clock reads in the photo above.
4:26:19
